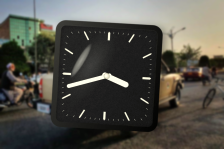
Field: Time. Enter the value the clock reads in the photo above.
3:42
